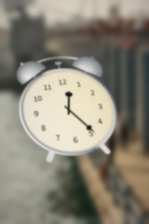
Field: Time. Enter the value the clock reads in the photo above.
12:24
